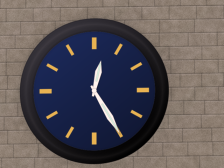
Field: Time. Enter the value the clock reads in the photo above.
12:25
